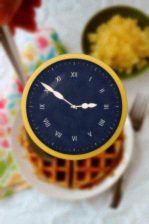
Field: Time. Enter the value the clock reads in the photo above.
2:51
